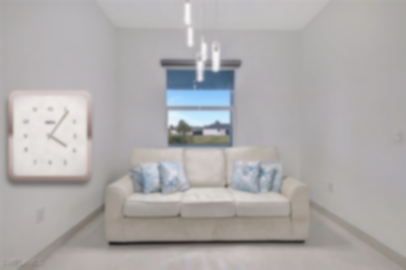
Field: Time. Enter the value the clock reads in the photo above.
4:06
